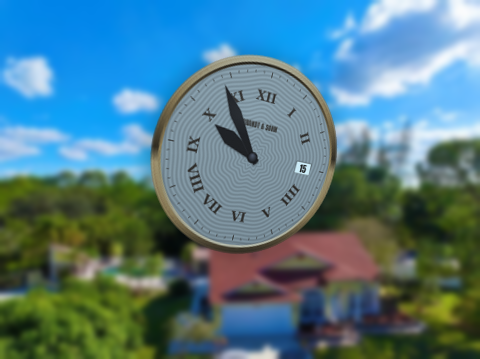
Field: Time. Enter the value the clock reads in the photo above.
9:54
